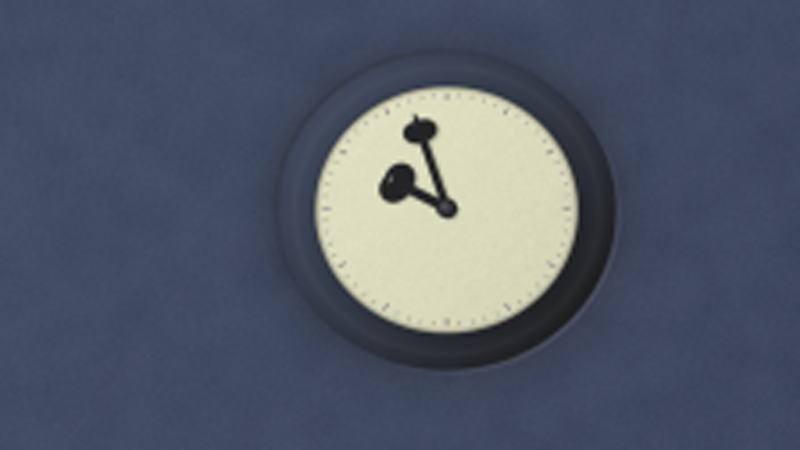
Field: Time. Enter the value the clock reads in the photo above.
9:57
